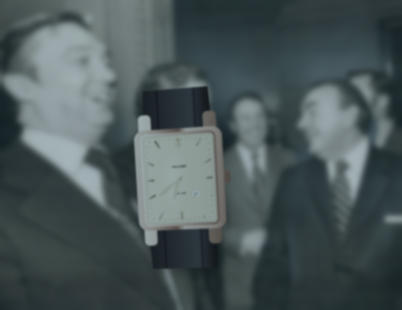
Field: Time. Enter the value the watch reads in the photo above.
6:39
